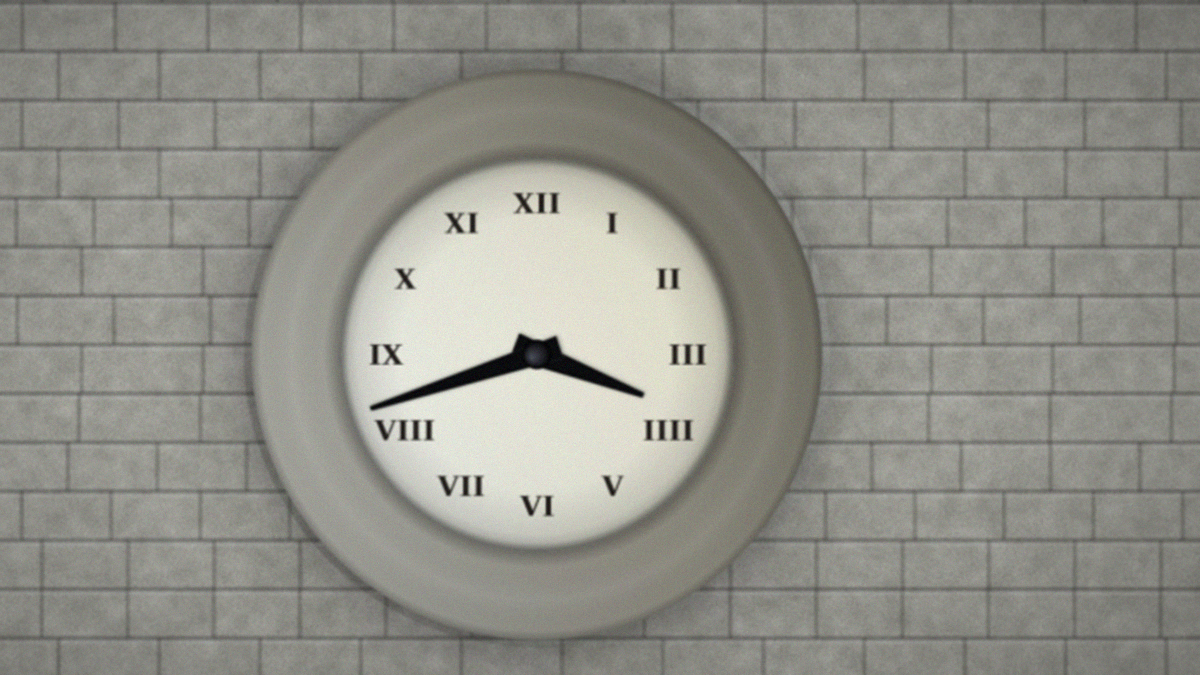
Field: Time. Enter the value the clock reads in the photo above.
3:42
